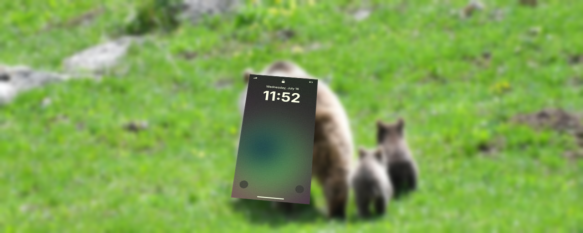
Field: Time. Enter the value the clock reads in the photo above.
11:52
